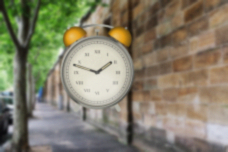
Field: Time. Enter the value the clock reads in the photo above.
1:48
